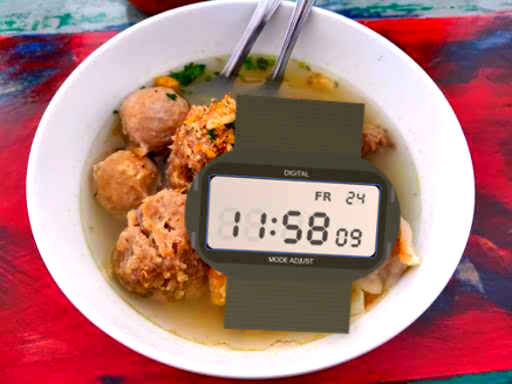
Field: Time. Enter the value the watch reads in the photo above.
11:58:09
